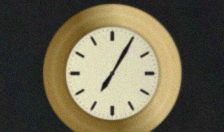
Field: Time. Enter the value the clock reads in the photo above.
7:05
